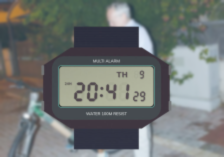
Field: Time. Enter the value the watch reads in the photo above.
20:41:29
